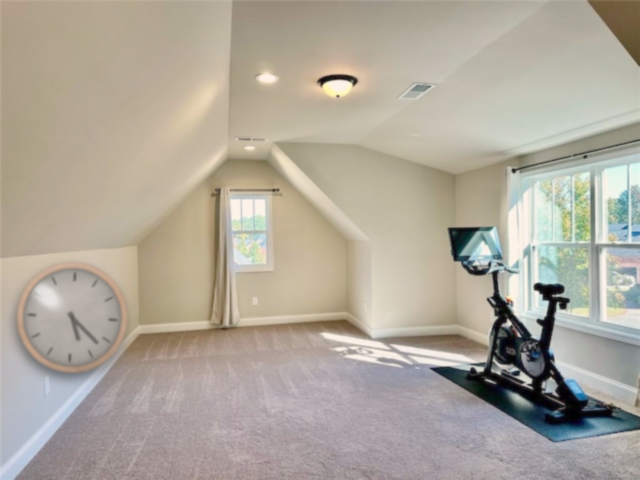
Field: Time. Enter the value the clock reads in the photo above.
5:22
